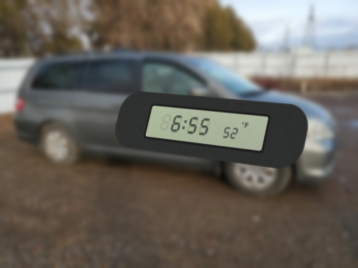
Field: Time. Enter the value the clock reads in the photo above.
6:55
